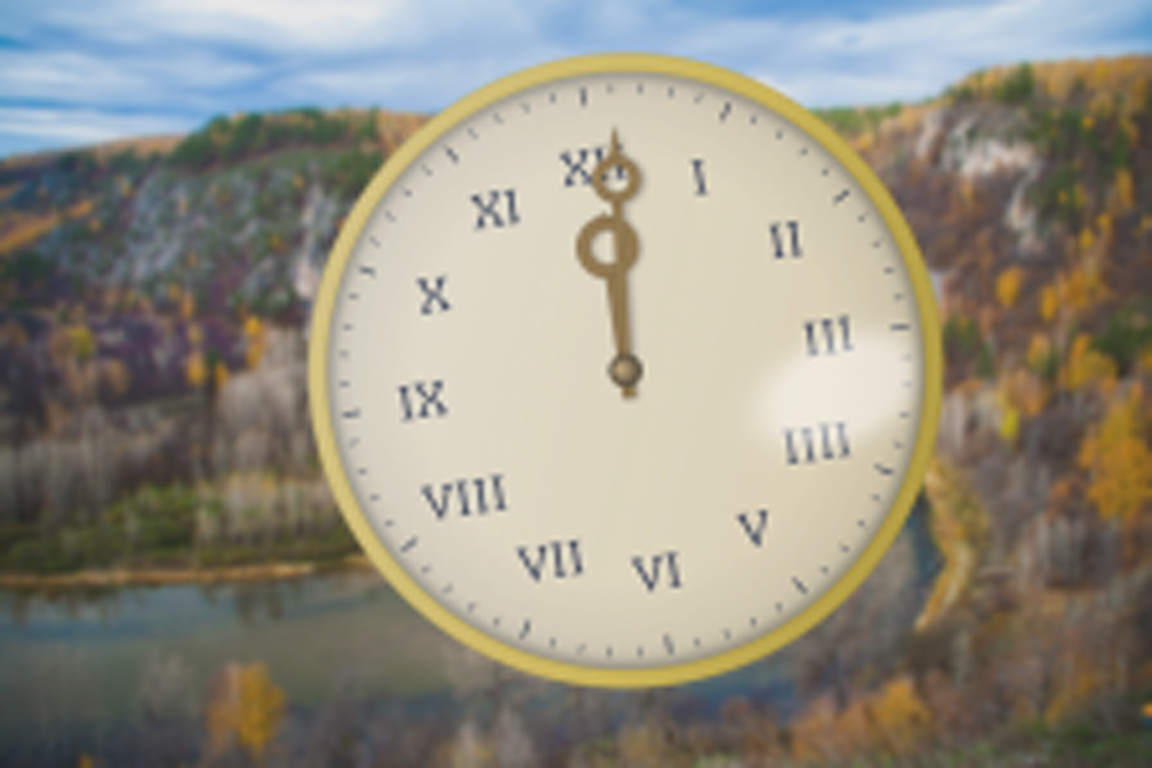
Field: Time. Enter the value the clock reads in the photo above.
12:01
